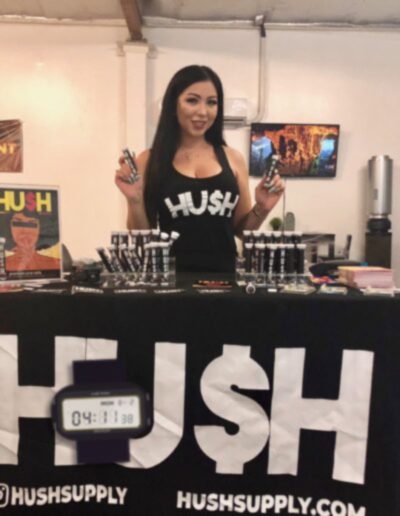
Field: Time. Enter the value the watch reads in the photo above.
4:11
